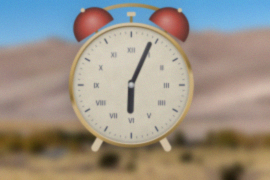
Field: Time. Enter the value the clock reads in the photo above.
6:04
